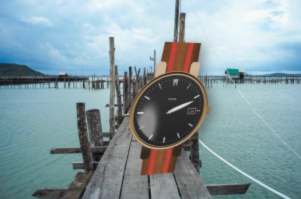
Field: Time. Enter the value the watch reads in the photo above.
2:11
